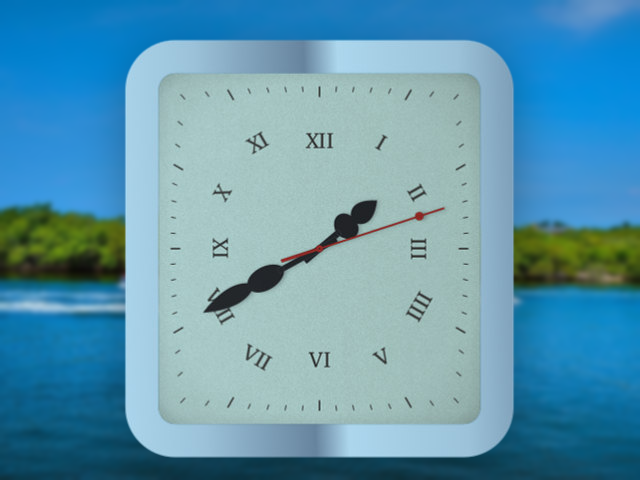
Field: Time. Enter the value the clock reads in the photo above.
1:40:12
